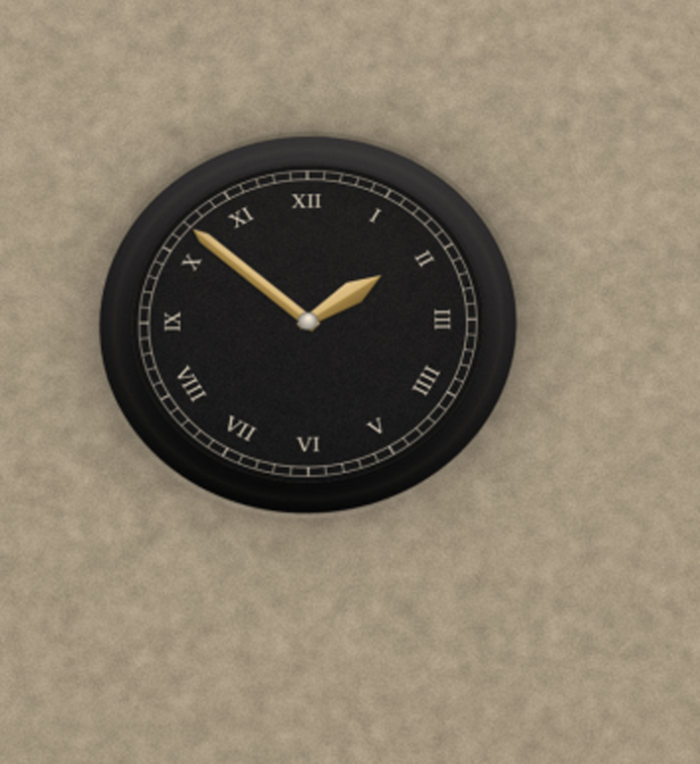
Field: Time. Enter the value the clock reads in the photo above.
1:52
